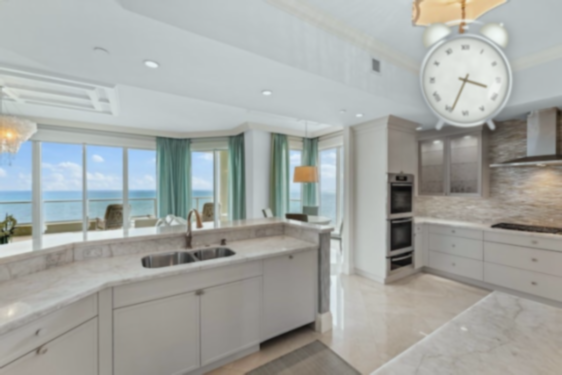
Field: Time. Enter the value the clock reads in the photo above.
3:34
